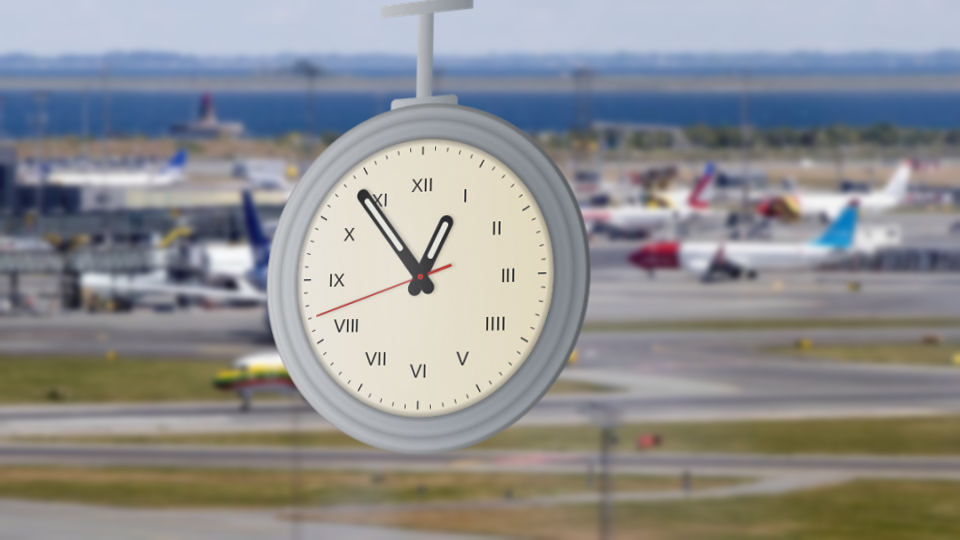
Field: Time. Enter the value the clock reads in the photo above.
12:53:42
